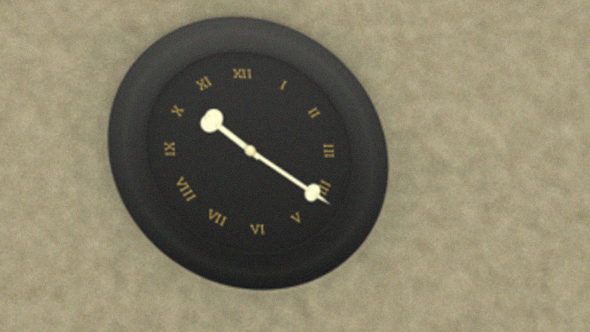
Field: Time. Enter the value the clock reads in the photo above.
10:21
